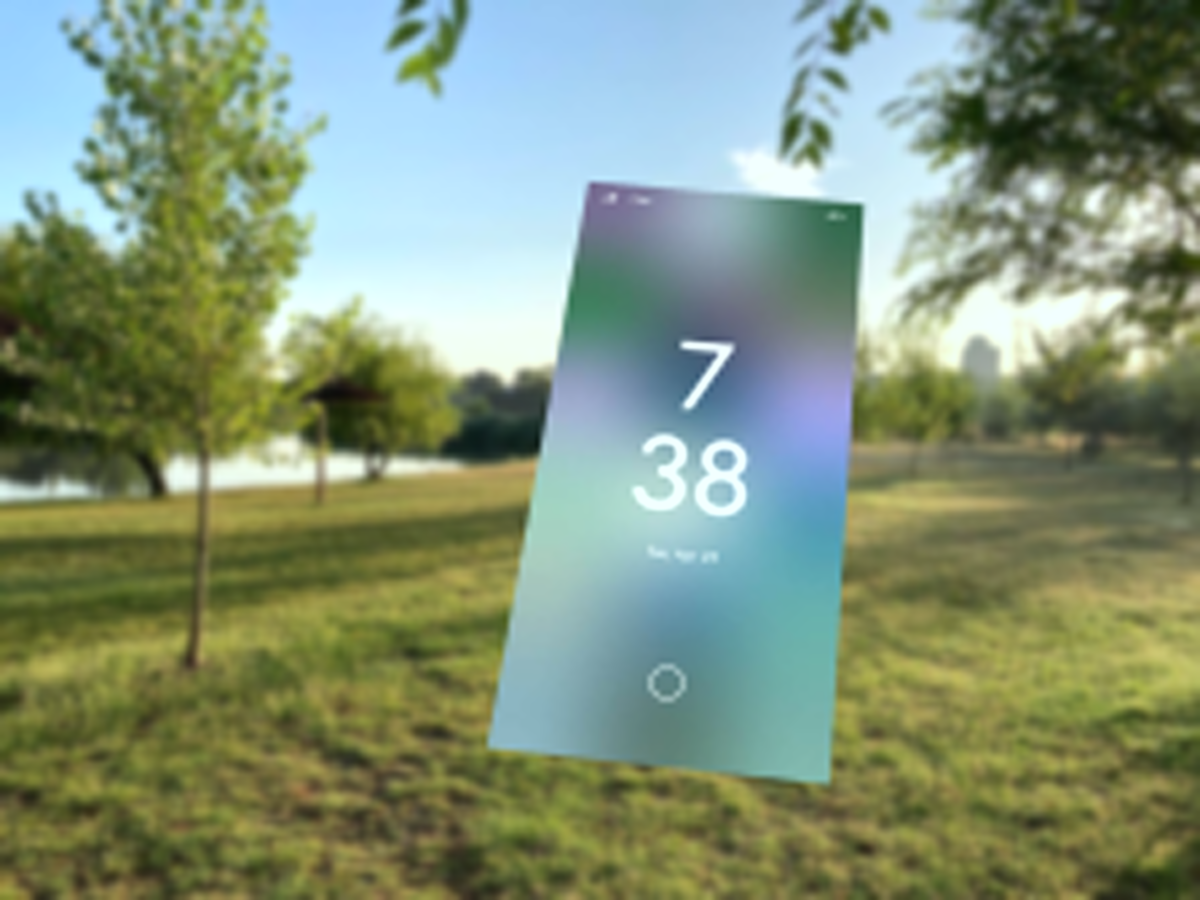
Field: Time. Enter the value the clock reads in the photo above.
7:38
